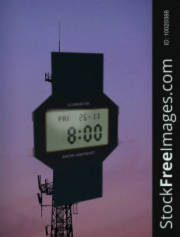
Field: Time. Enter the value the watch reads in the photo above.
8:00
